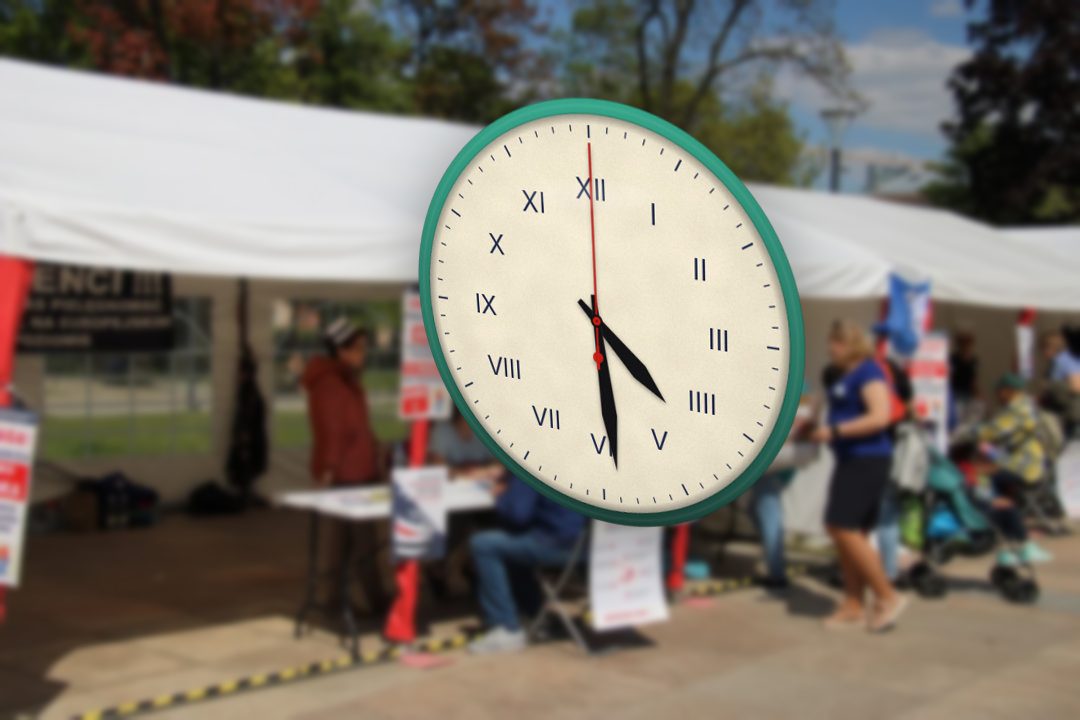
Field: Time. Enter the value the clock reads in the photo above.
4:29:00
